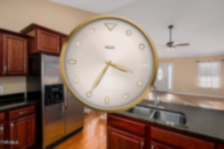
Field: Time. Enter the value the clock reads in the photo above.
3:35
